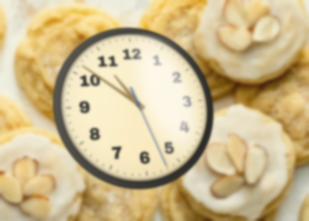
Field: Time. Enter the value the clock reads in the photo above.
10:51:27
